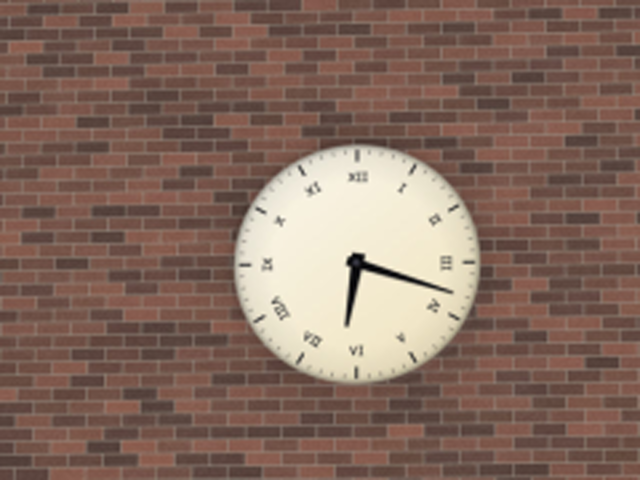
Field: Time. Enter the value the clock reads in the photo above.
6:18
